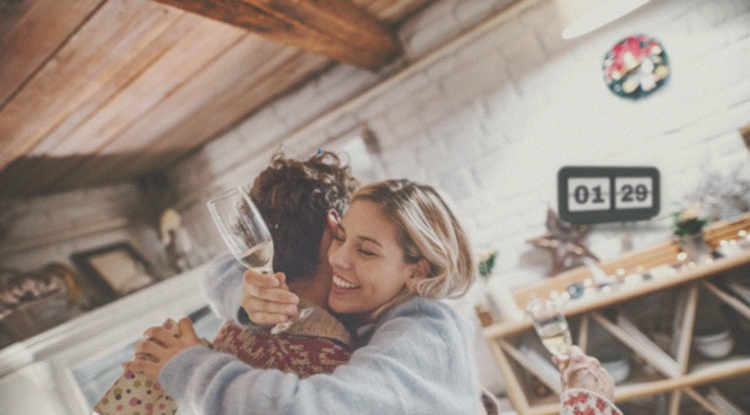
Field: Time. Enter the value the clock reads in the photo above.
1:29
